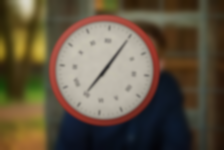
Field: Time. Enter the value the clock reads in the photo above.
7:05
